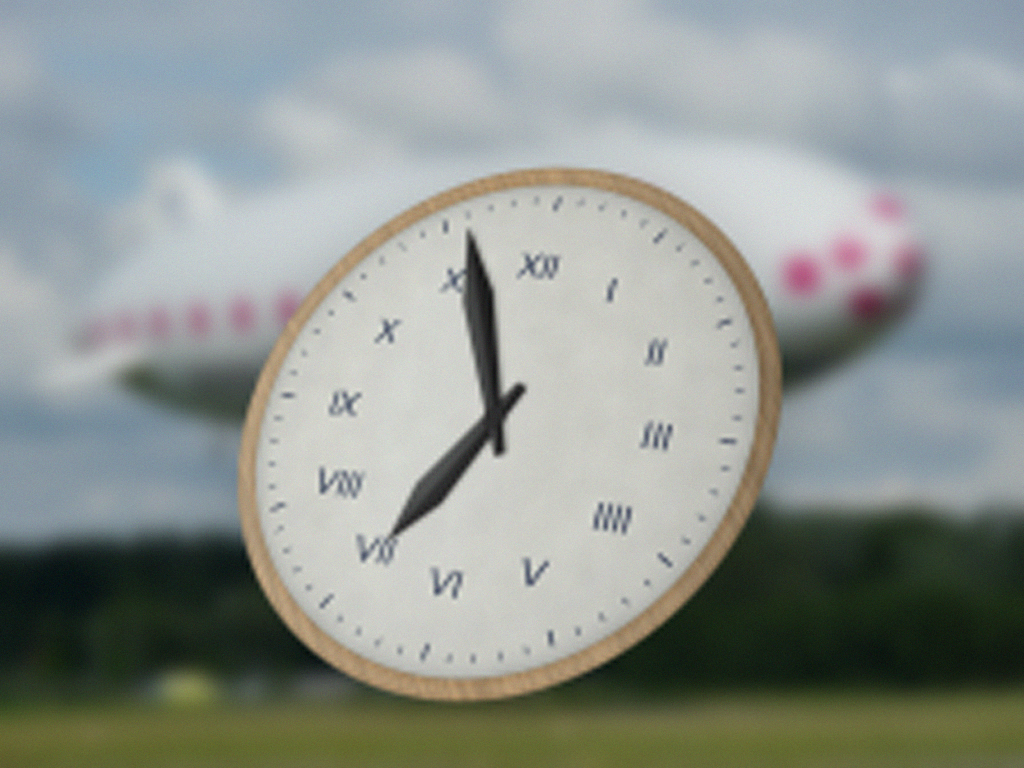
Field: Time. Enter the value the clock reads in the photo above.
6:56
